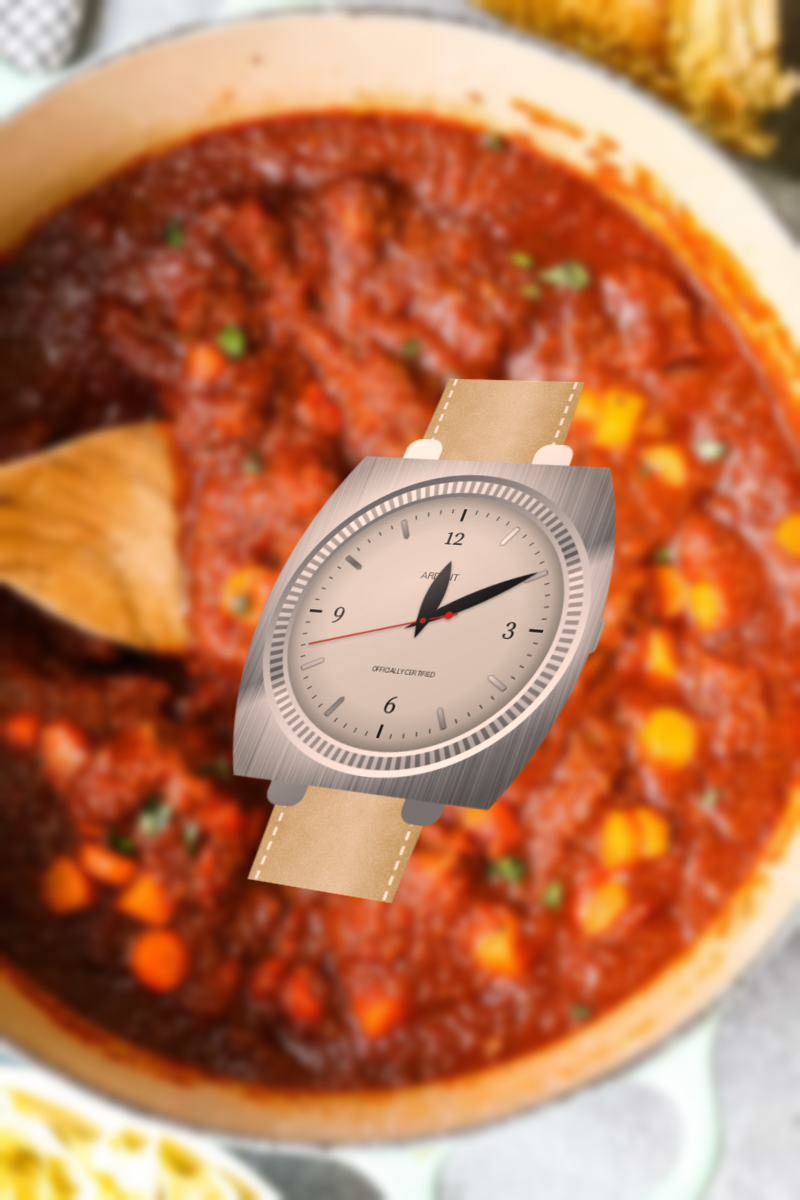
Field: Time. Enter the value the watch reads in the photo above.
12:09:42
